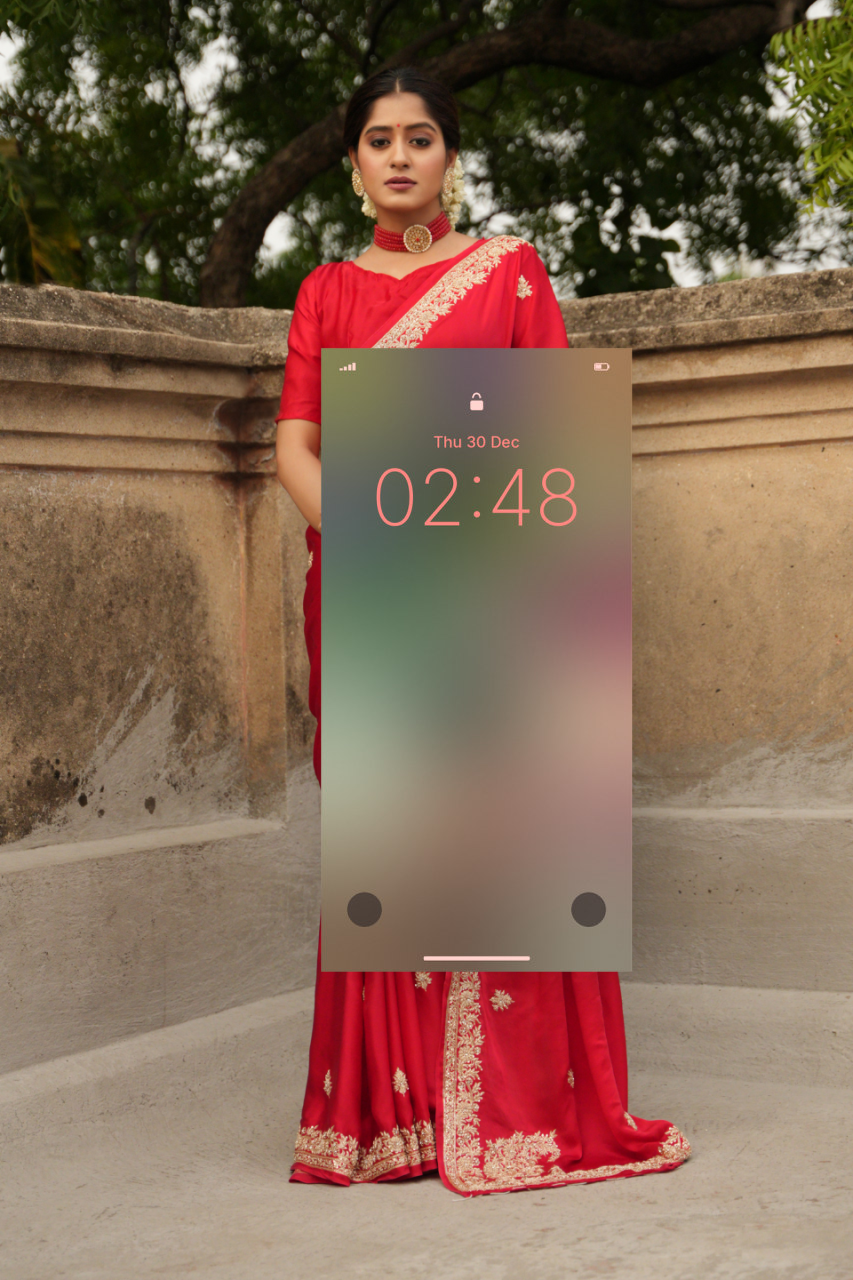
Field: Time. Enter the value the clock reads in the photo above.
2:48
